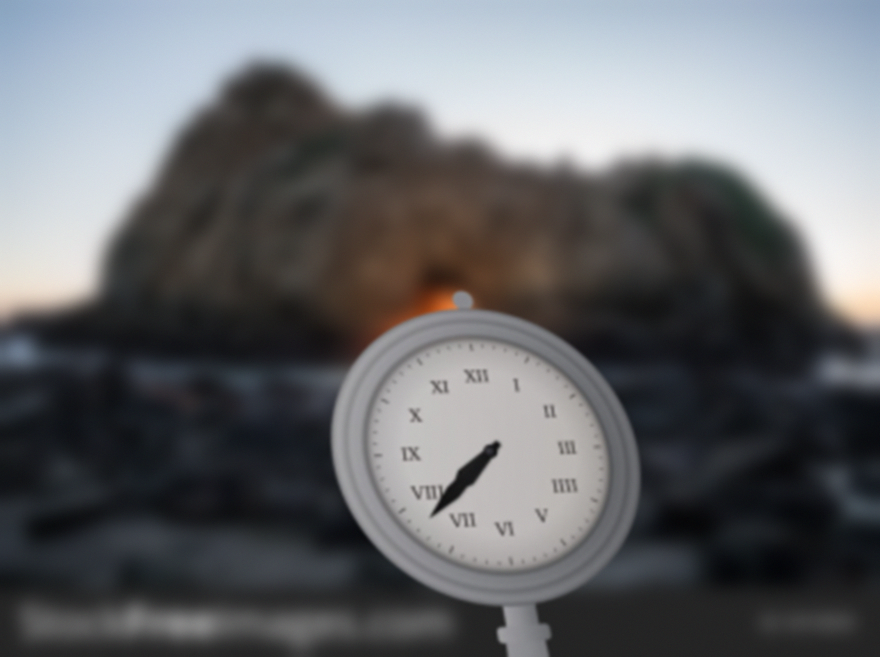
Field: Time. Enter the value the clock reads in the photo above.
7:38
